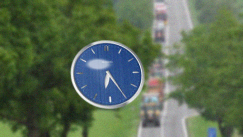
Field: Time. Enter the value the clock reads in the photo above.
6:25
